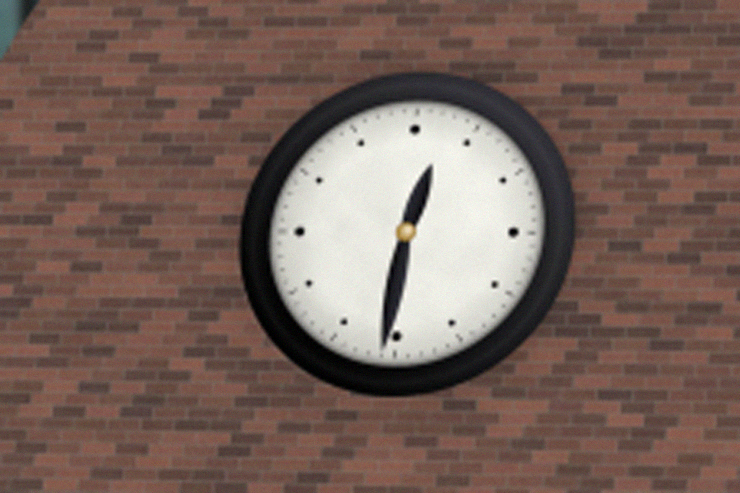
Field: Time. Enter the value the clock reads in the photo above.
12:31
